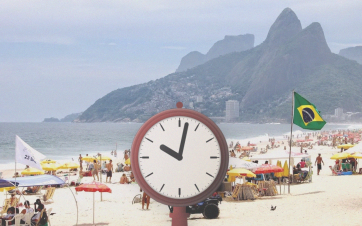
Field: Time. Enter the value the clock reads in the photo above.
10:02
